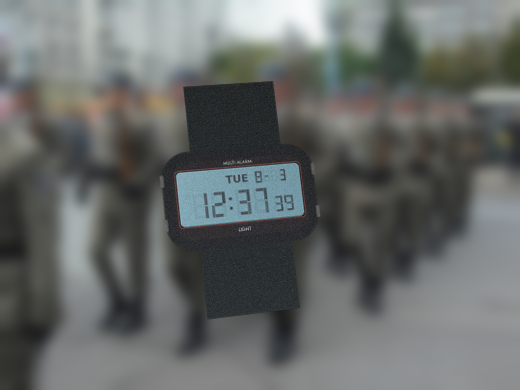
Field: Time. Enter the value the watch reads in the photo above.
12:37:39
